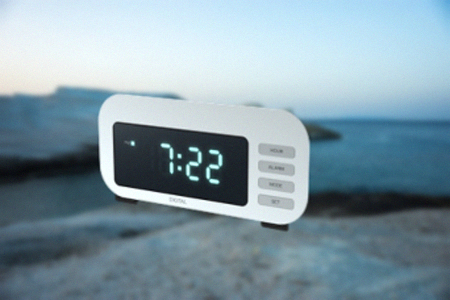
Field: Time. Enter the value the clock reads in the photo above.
7:22
